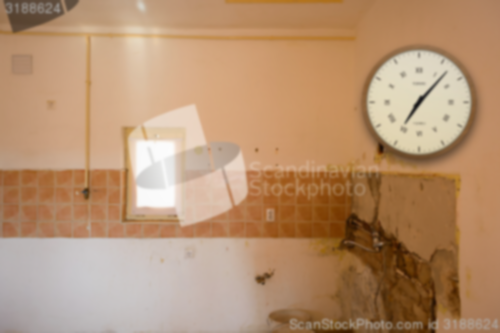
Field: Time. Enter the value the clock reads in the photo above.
7:07
